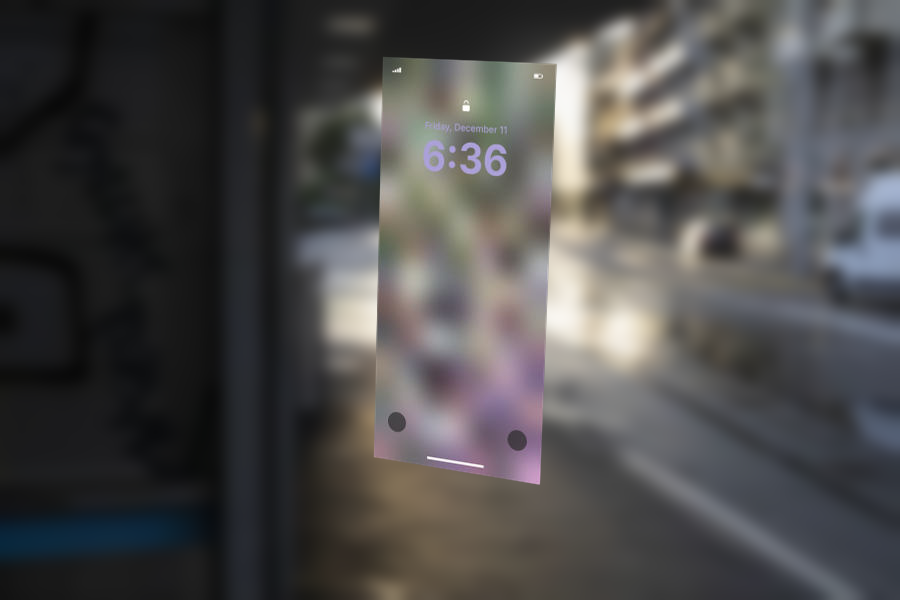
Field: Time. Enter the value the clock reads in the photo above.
6:36
